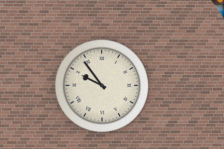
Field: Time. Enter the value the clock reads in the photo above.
9:54
